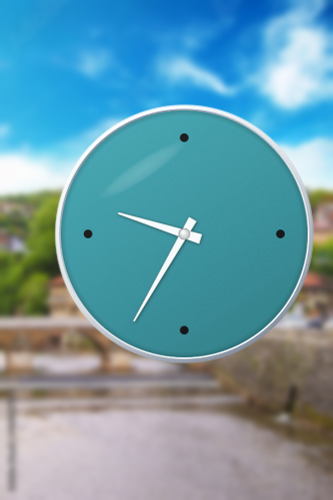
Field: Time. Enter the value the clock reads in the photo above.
9:35
